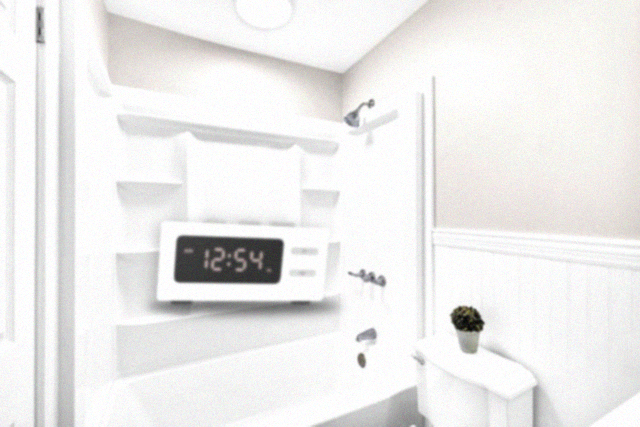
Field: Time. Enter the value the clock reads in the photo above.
12:54
